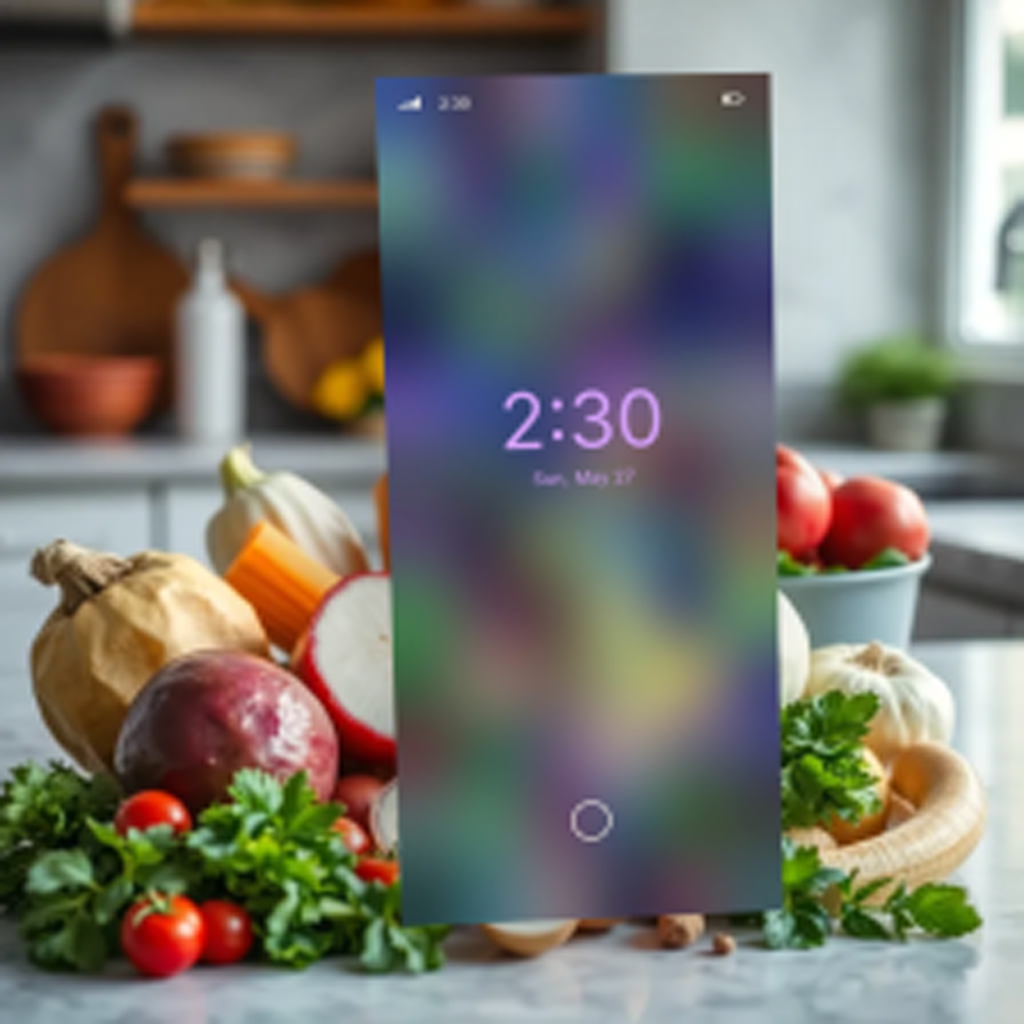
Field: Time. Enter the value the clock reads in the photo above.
2:30
